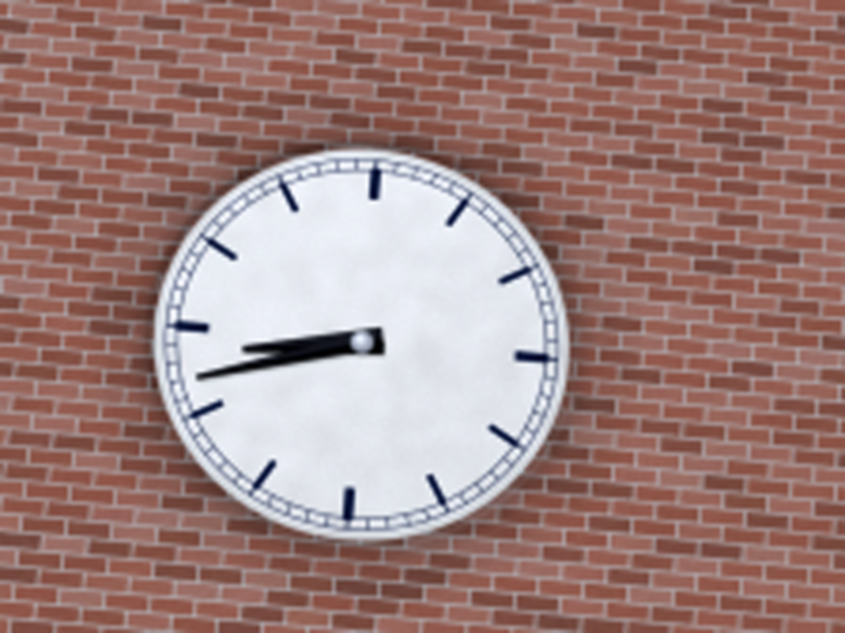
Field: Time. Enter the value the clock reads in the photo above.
8:42
